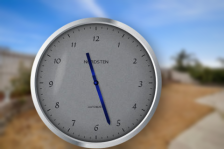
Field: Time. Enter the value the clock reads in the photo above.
11:27
